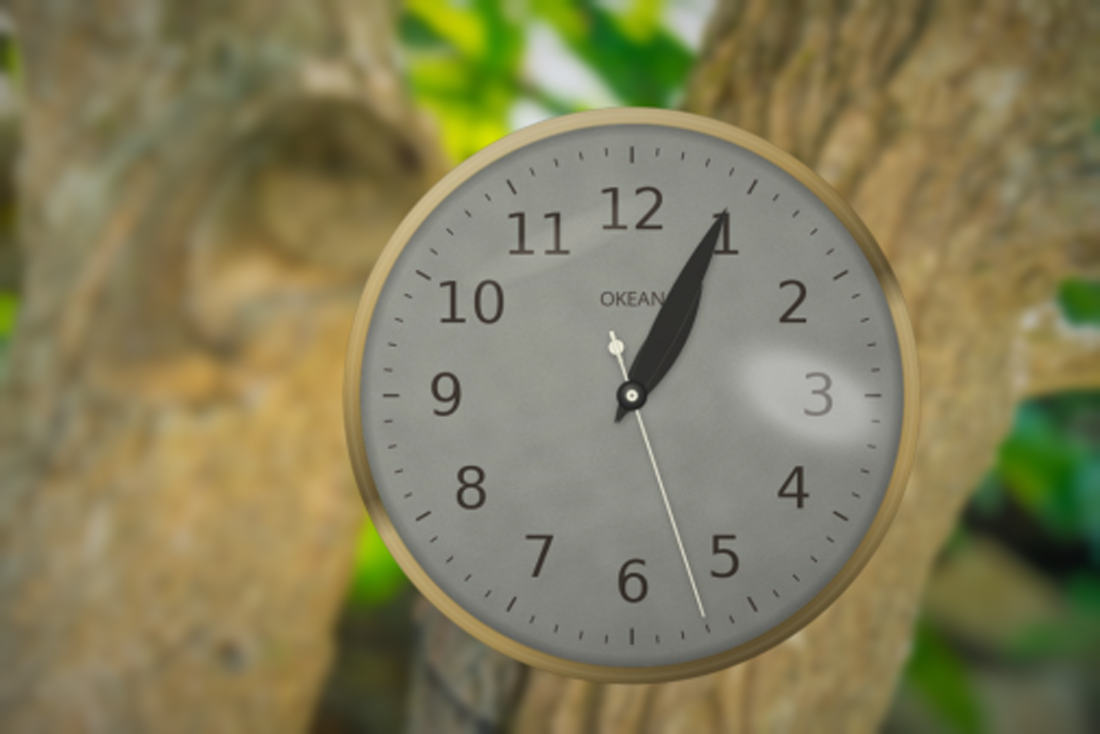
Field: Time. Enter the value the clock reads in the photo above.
1:04:27
